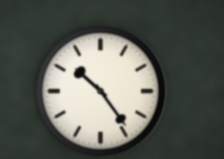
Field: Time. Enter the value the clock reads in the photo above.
10:24
